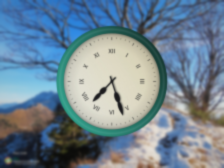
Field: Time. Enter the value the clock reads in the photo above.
7:27
